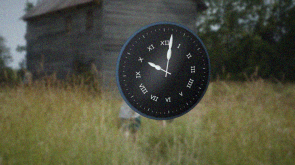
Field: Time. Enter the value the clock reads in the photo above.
10:02
